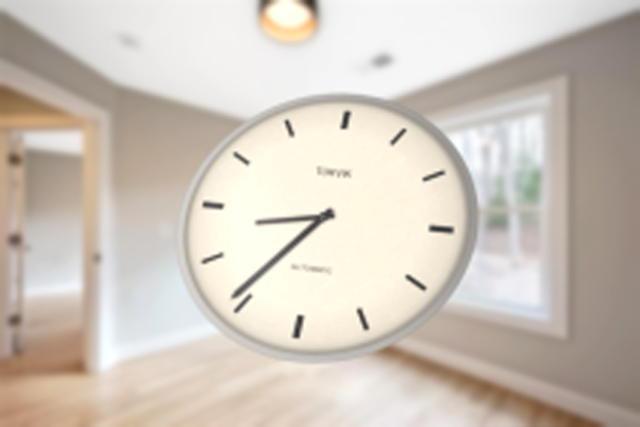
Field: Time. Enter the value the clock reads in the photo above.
8:36
